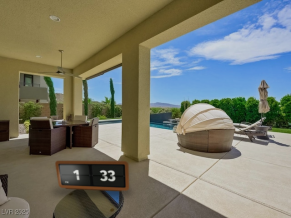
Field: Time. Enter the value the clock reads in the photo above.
1:33
